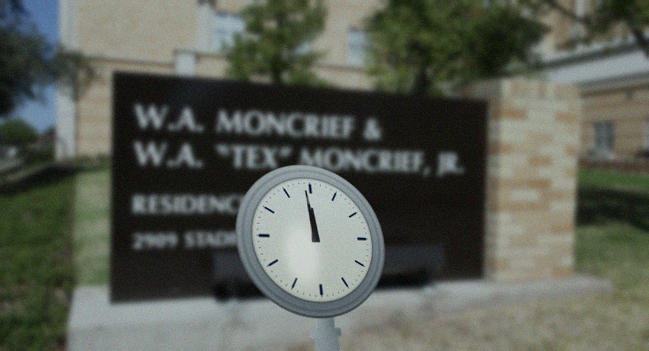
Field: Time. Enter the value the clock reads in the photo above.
11:59
